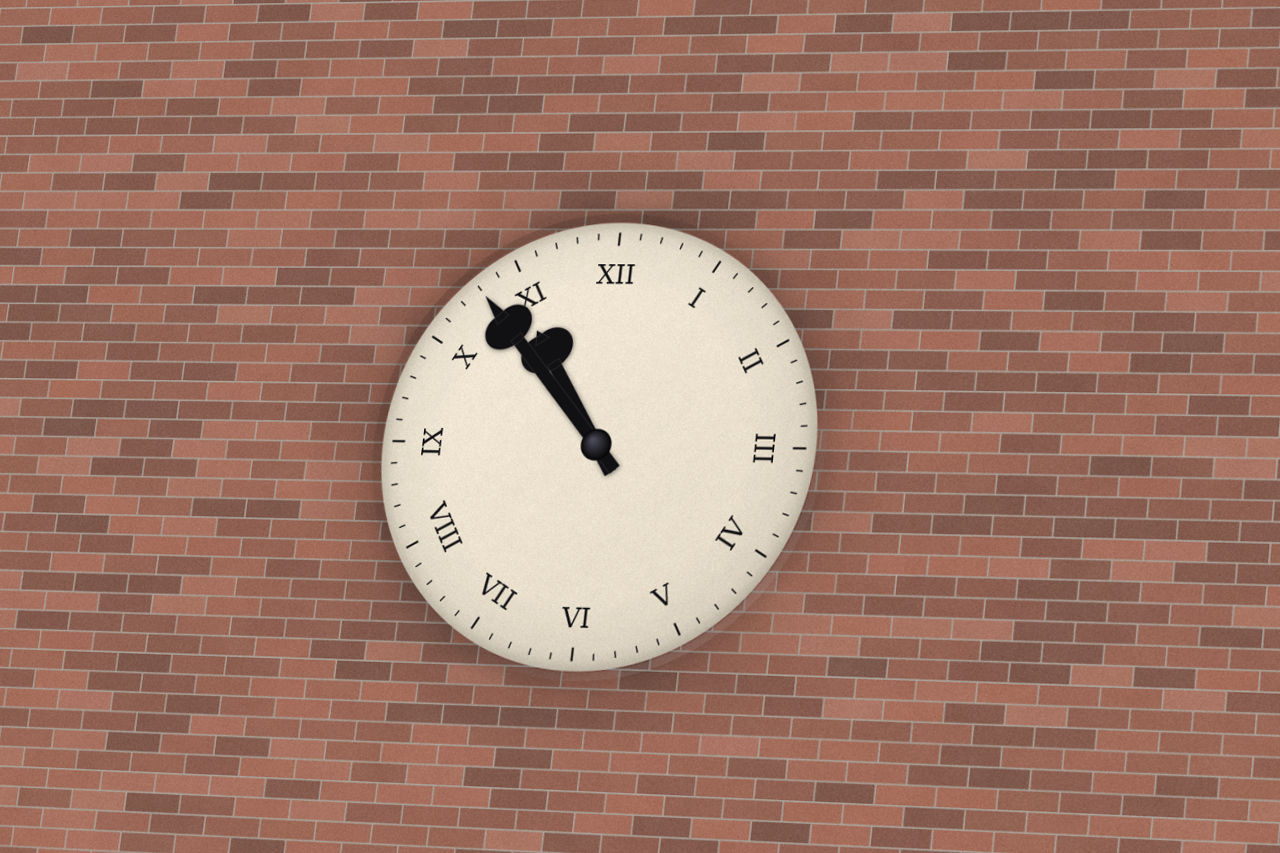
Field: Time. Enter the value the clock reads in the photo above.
10:53
